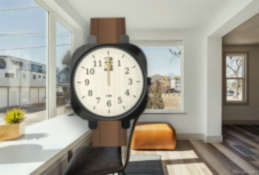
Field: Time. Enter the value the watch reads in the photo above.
12:00
